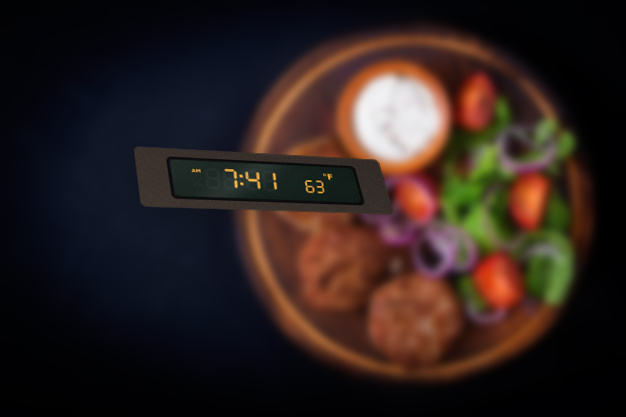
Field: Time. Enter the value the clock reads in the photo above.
7:41
